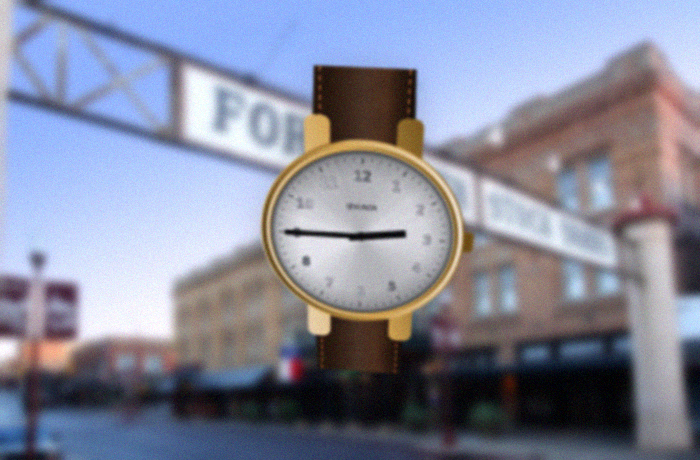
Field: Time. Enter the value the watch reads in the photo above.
2:45
